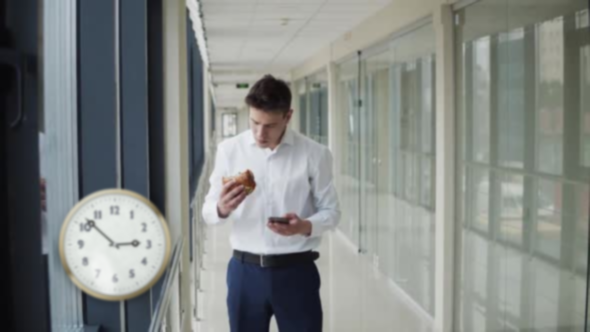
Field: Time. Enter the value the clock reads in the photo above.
2:52
